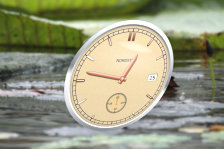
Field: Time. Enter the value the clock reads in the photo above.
12:47
